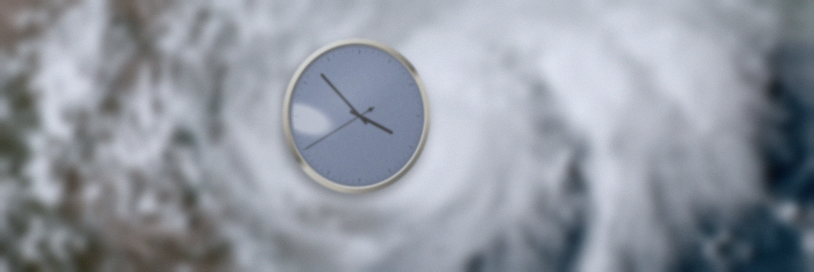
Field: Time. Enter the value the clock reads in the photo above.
3:52:40
